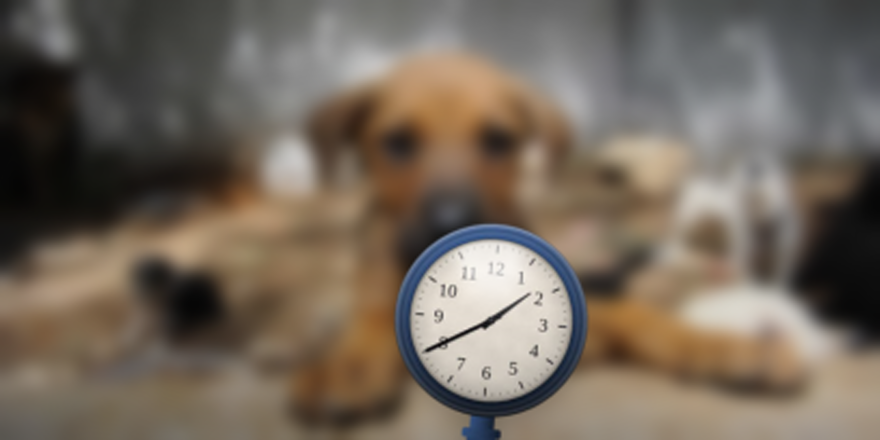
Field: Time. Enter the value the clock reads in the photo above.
1:40
